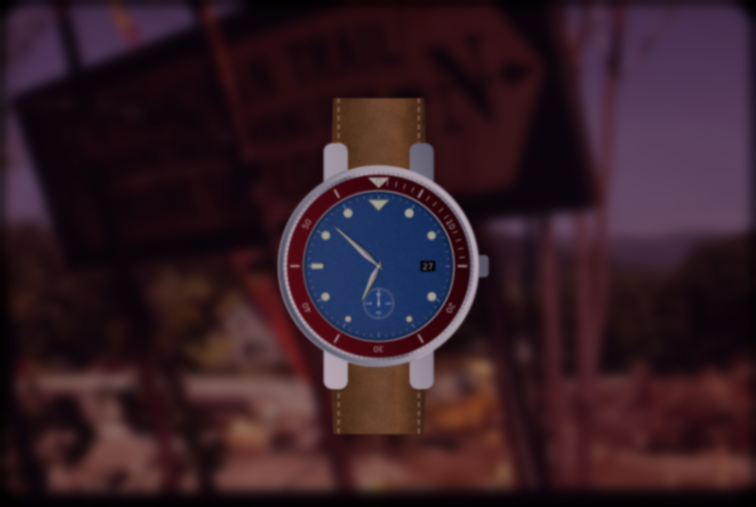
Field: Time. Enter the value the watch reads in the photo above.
6:52
